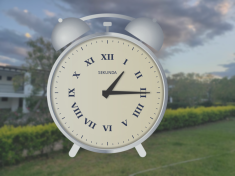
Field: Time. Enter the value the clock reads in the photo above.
1:15
